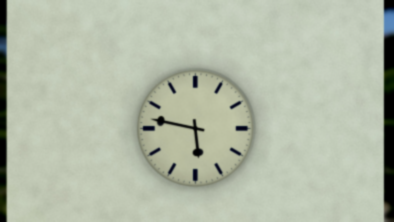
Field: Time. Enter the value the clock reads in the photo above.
5:47
